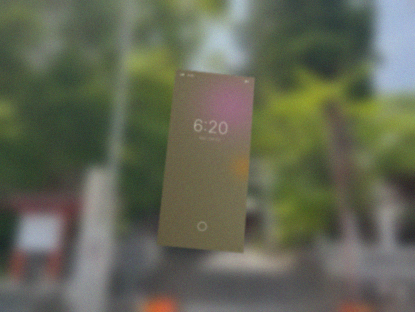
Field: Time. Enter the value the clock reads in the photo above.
6:20
